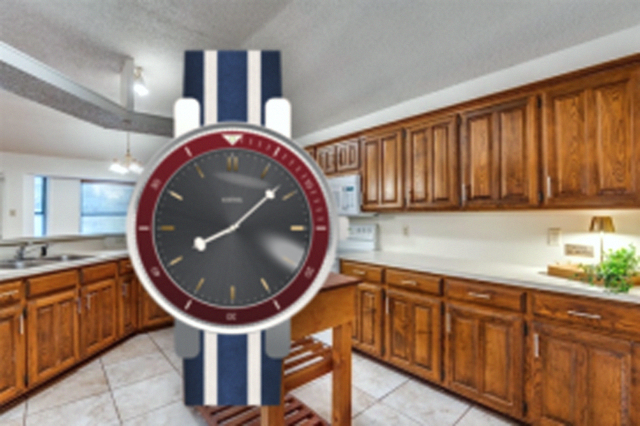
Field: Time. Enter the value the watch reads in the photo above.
8:08
